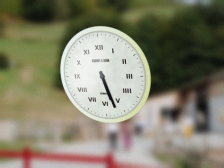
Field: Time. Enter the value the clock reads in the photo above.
5:27
